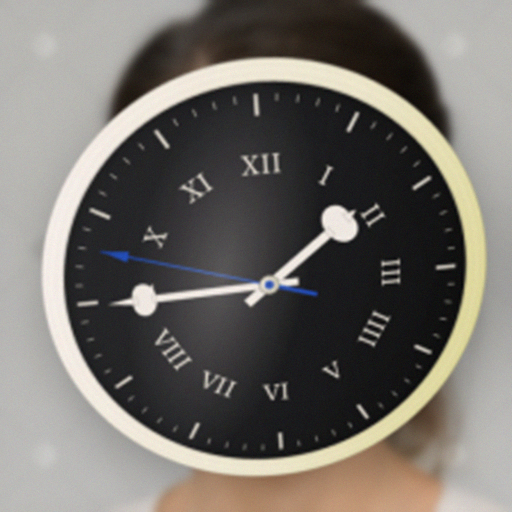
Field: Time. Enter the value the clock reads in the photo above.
1:44:48
